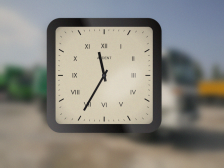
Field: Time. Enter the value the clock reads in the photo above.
11:35
